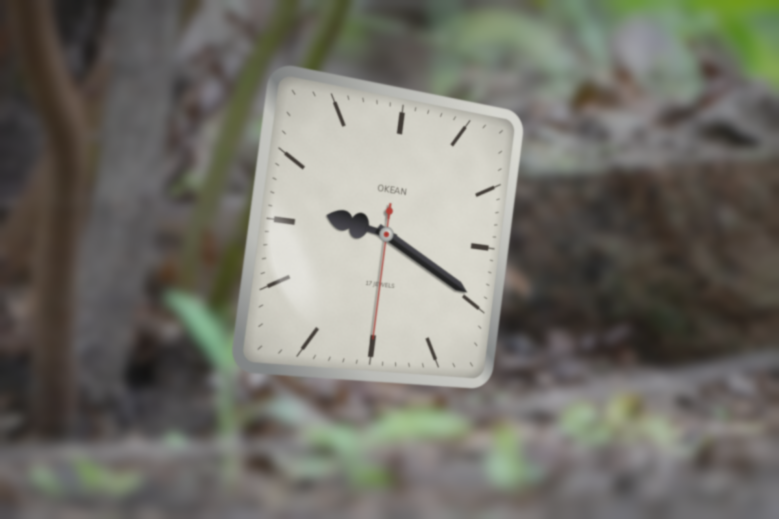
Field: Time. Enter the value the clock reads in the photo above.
9:19:30
